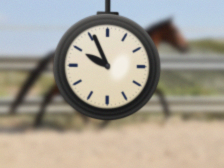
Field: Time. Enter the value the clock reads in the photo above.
9:56
